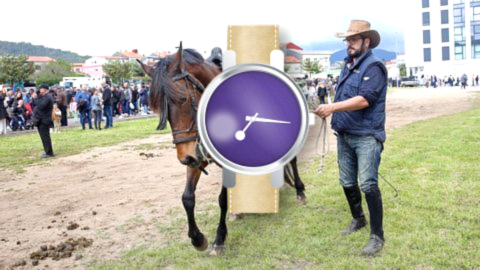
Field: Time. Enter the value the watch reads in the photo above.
7:16
